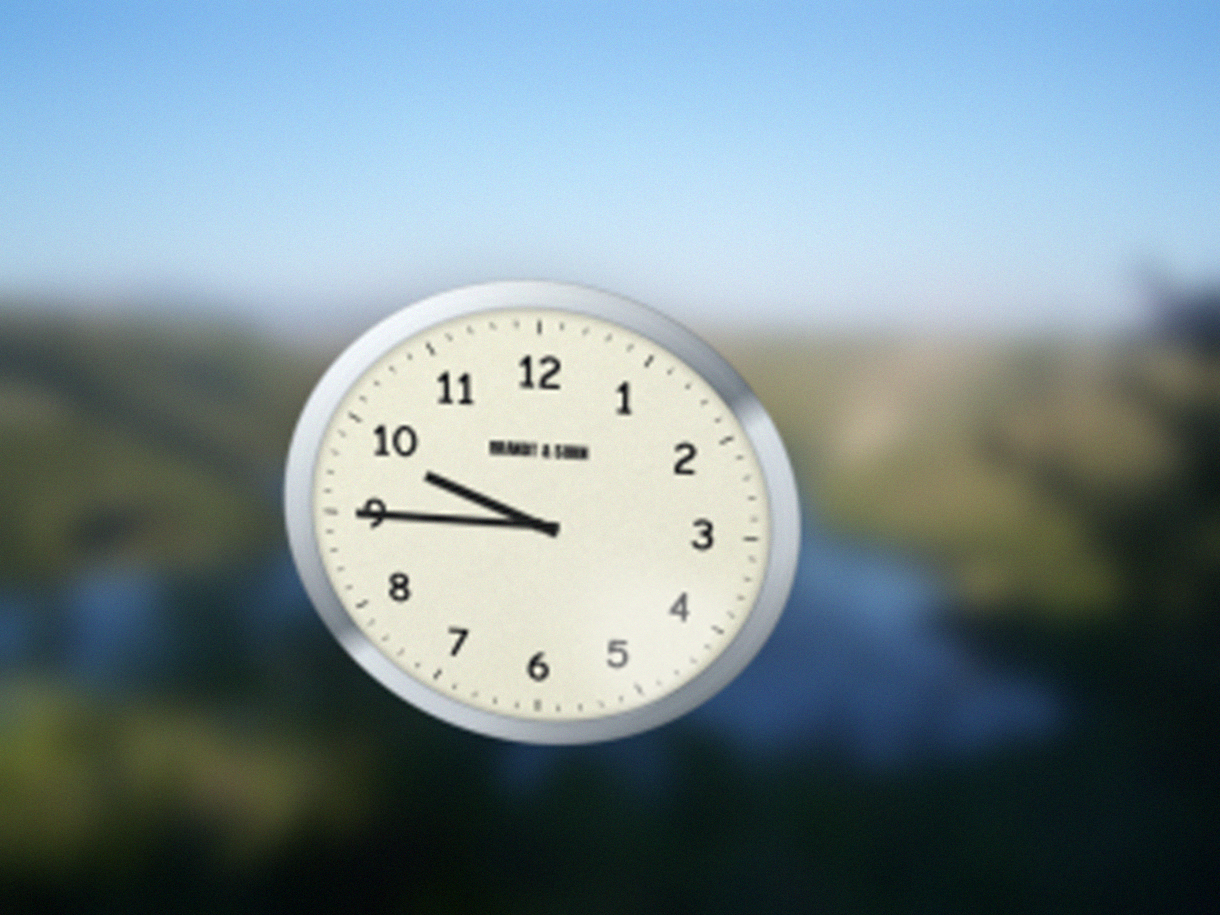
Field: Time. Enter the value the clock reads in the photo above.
9:45
